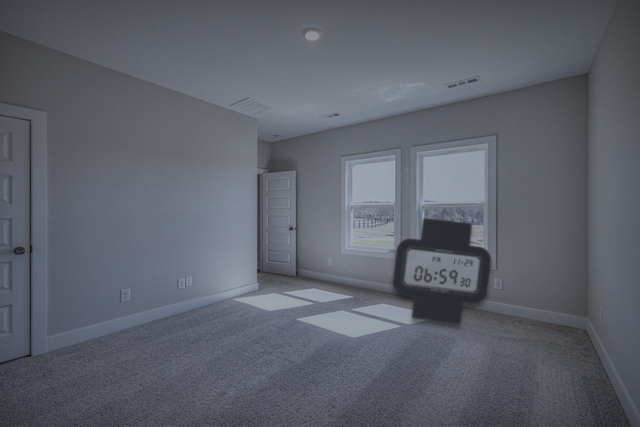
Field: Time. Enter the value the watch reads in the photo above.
6:59:30
